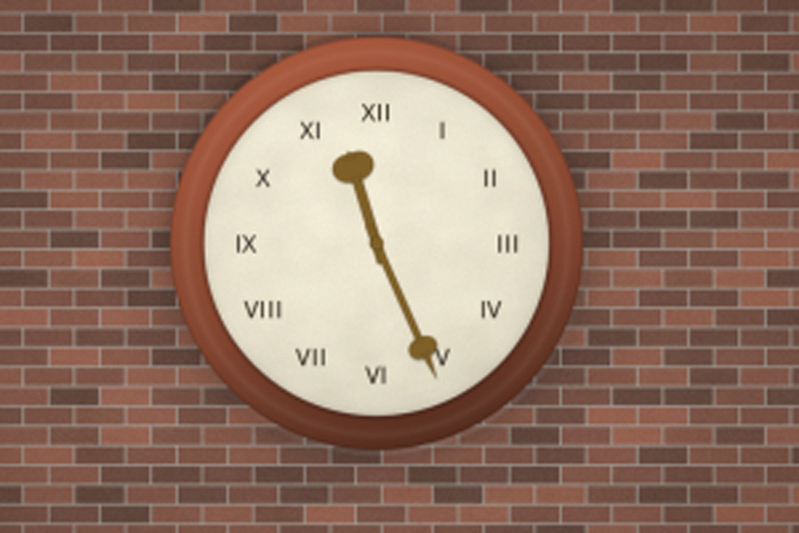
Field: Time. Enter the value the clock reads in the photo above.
11:26
